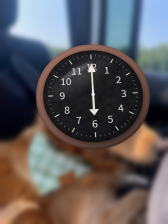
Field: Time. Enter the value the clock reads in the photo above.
6:00
